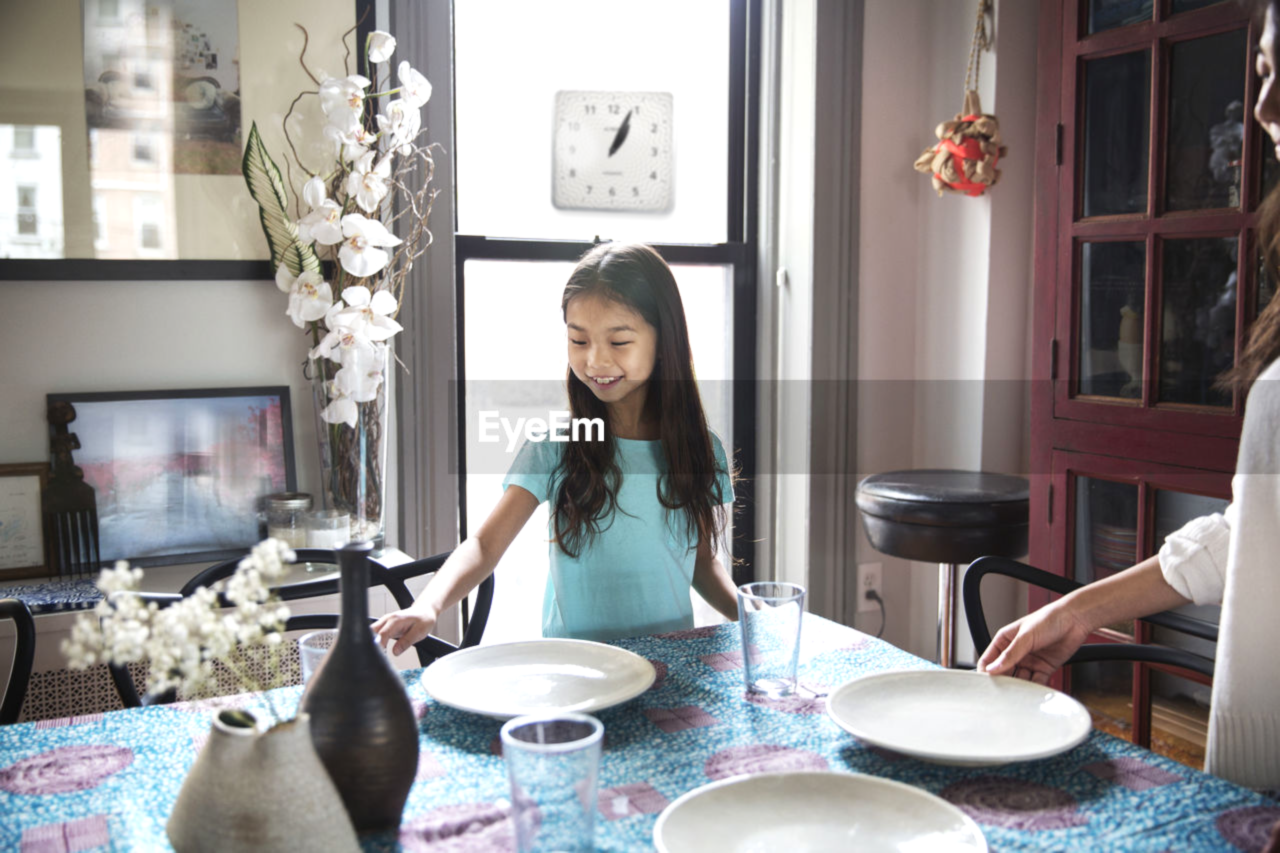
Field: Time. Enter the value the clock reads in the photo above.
1:04
